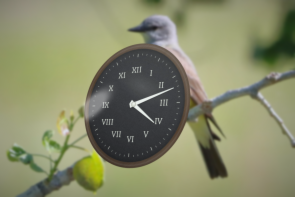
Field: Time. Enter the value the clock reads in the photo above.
4:12
